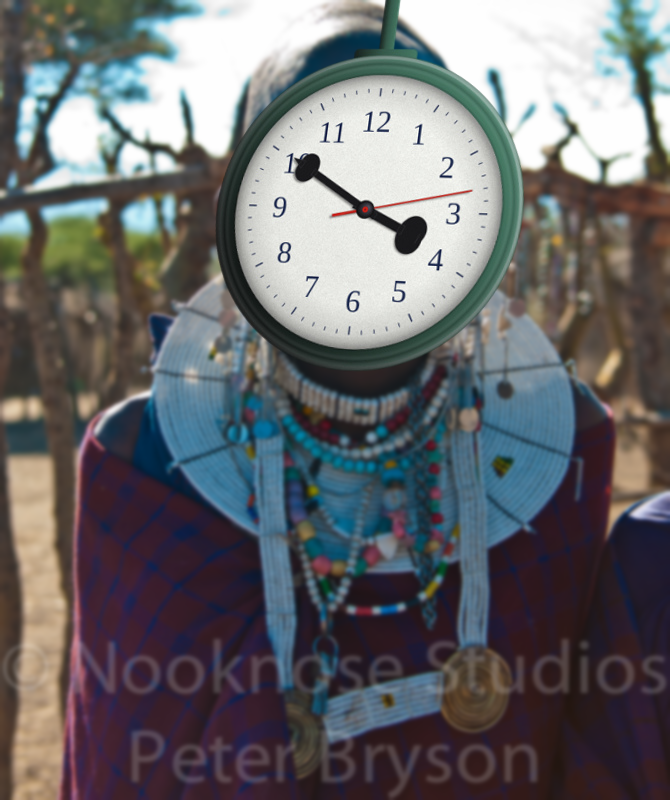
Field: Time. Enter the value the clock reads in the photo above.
3:50:13
